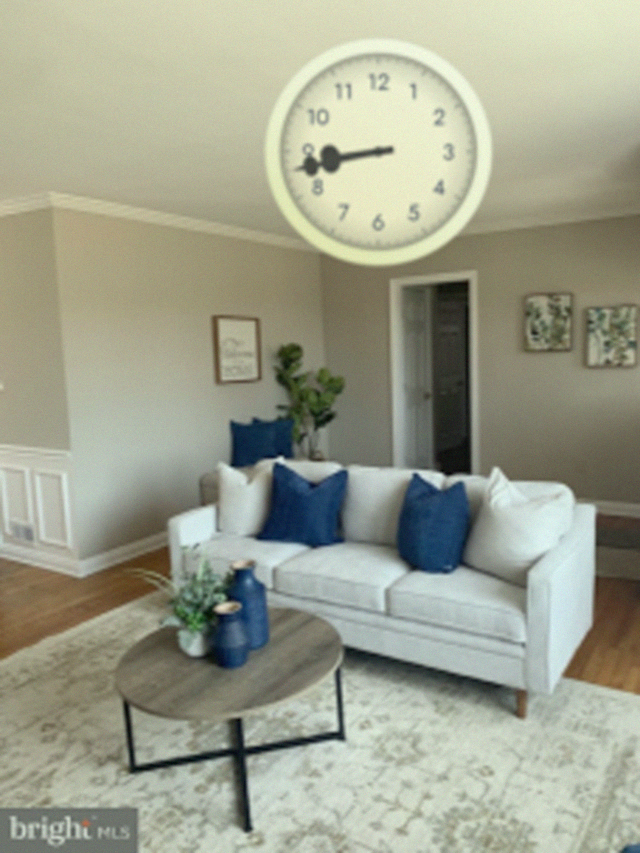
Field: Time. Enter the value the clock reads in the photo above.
8:43
